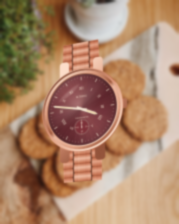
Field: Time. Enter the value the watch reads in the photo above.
3:47
